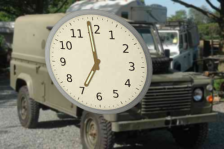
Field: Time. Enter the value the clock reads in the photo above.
6:59
